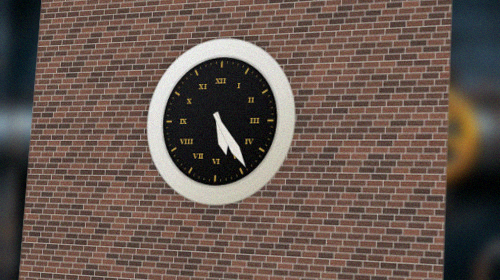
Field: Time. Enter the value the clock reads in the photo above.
5:24
